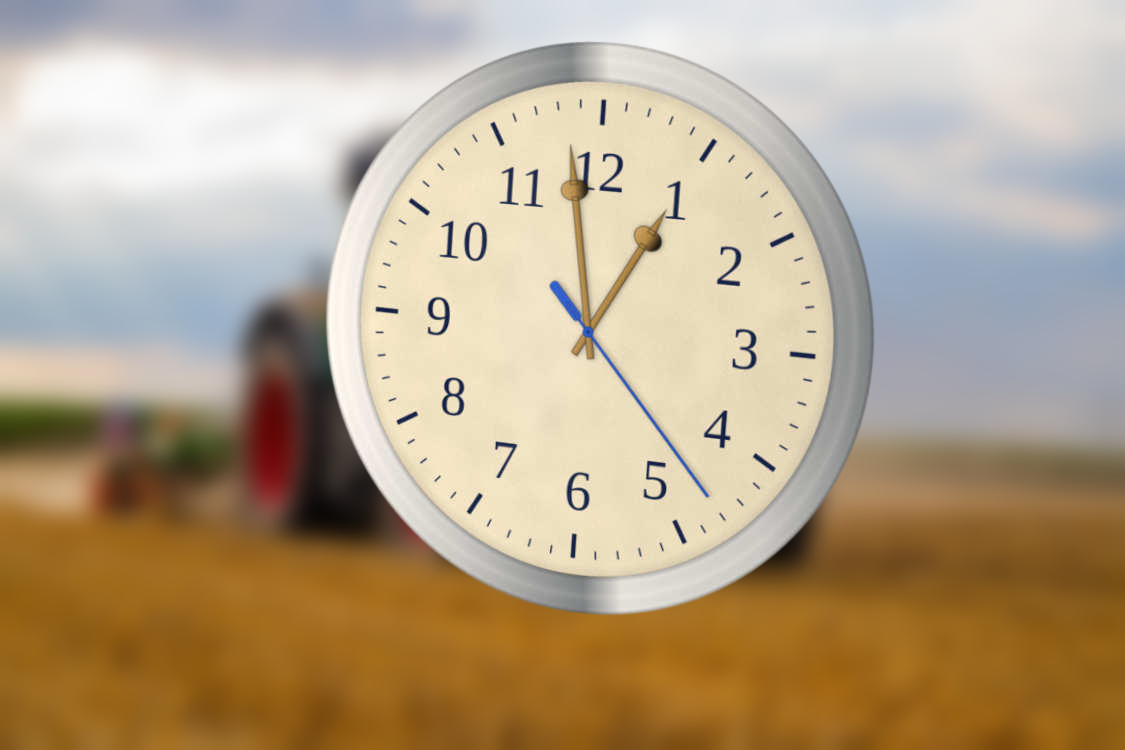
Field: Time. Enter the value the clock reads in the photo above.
12:58:23
